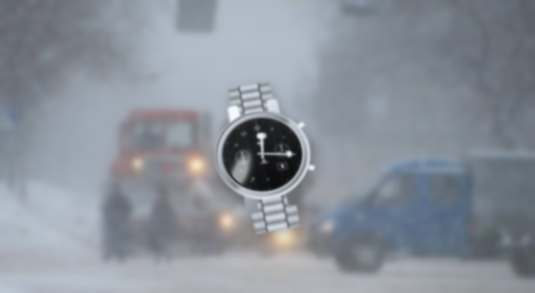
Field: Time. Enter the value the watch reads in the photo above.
12:17
